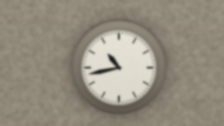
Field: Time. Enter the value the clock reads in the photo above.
10:43
